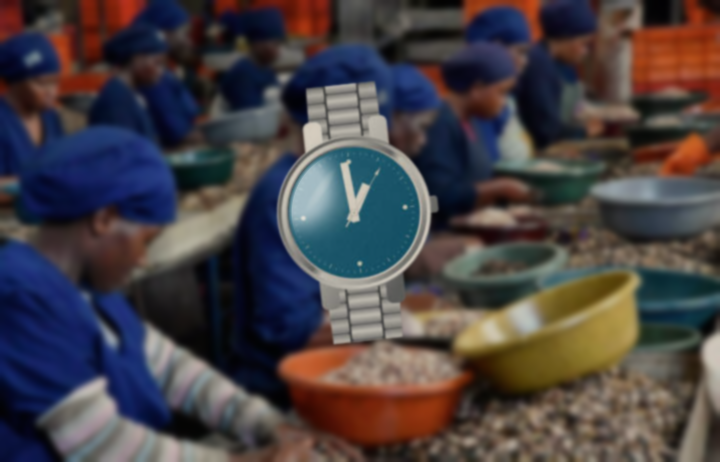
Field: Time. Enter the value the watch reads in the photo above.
12:59:06
